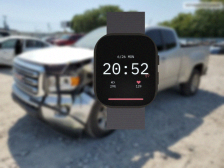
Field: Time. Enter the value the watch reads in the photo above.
20:52
